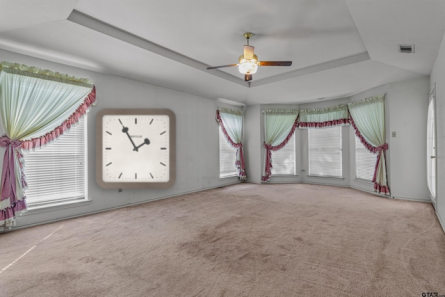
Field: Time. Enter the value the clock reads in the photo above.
1:55
